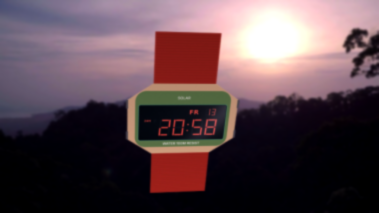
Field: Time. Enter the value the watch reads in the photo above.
20:58
